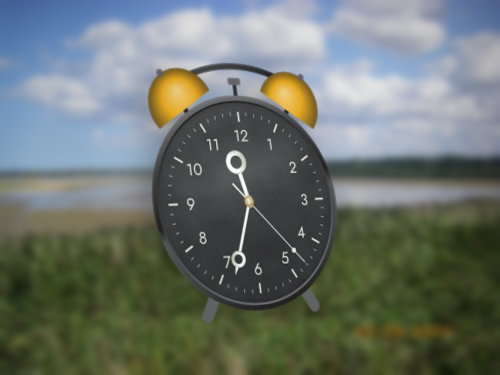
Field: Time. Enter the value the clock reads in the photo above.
11:33:23
